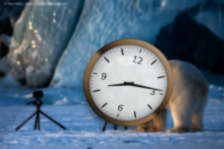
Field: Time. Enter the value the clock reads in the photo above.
8:14
